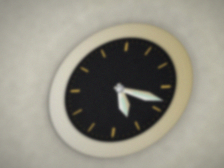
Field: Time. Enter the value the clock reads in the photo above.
5:18
